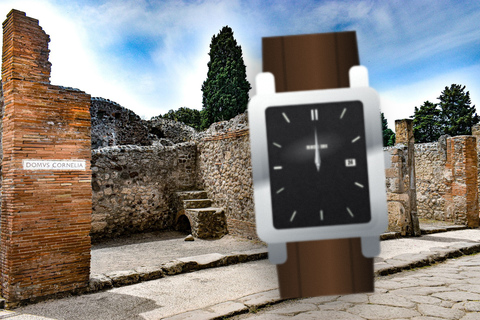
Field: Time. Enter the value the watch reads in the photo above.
12:00
